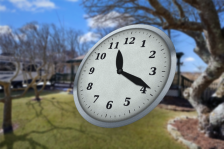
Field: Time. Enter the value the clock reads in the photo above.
11:19
